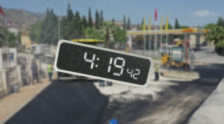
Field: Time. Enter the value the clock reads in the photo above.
4:19:42
